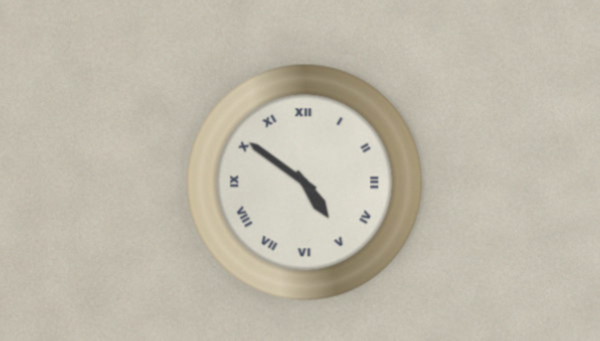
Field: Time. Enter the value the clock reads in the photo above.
4:51
